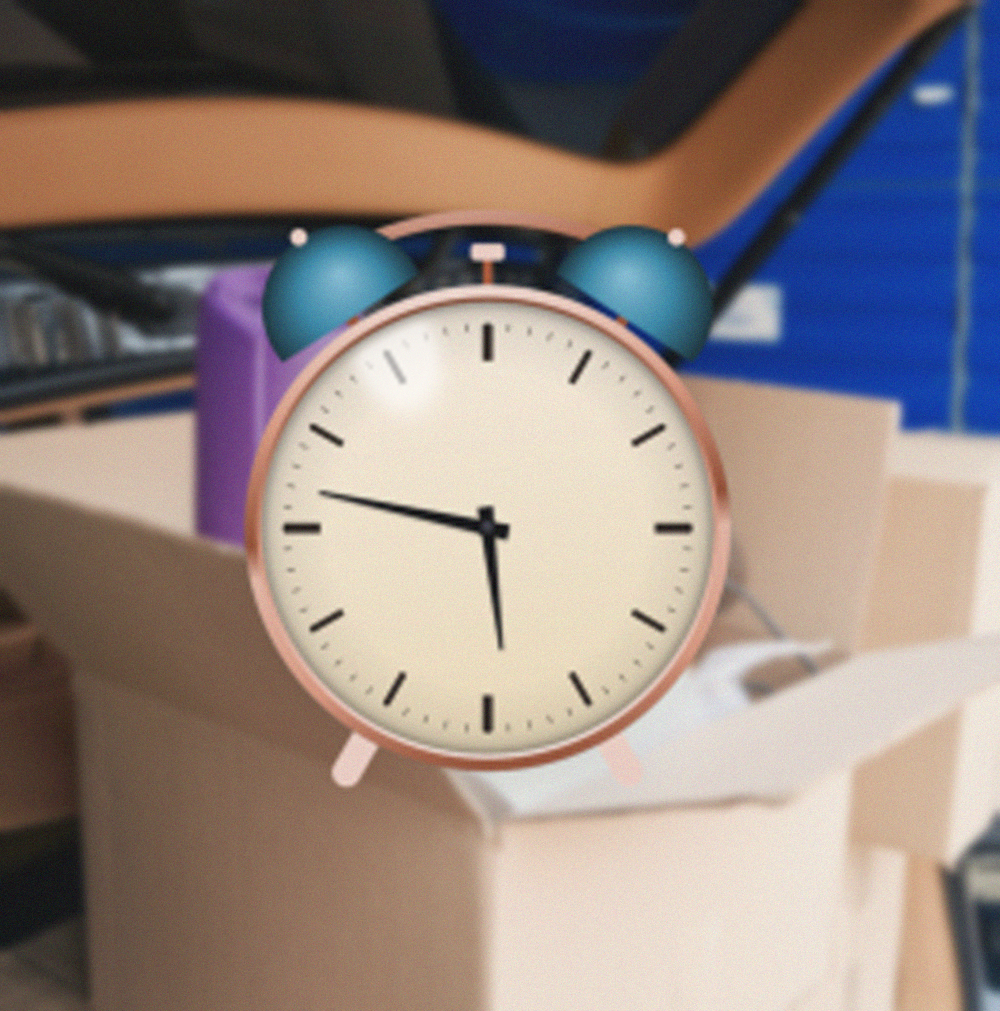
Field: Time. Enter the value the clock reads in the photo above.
5:47
